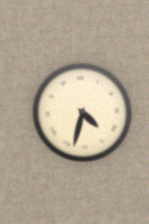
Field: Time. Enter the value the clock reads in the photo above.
4:33
